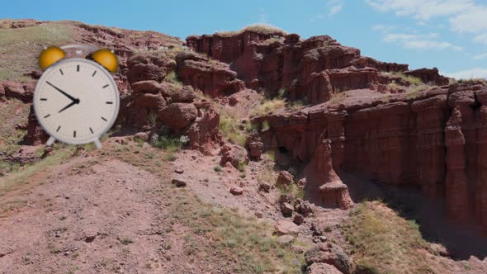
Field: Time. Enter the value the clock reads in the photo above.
7:50
